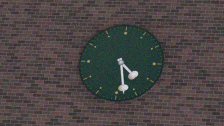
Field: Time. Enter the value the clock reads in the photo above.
4:28
